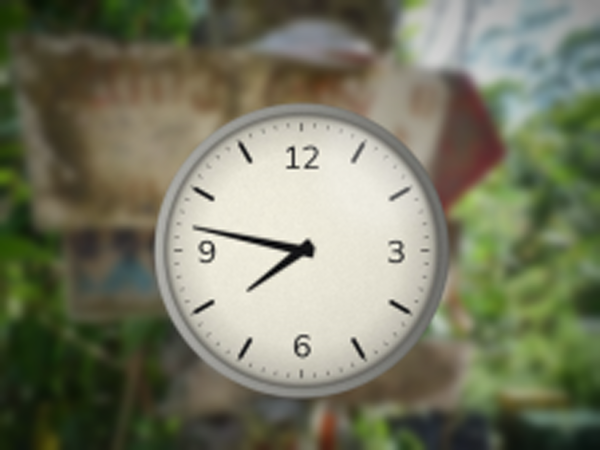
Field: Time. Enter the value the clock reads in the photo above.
7:47
